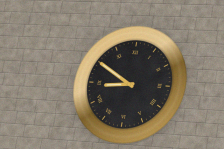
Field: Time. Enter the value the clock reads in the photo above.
8:50
